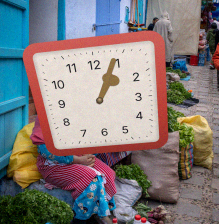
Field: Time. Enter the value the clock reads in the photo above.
1:04
